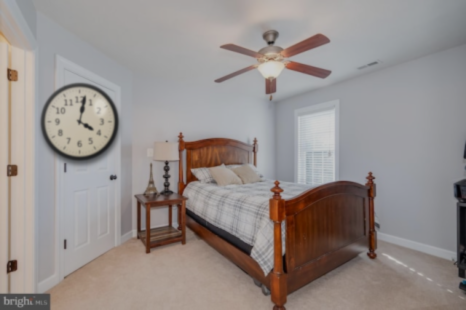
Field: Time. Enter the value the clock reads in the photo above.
4:02
